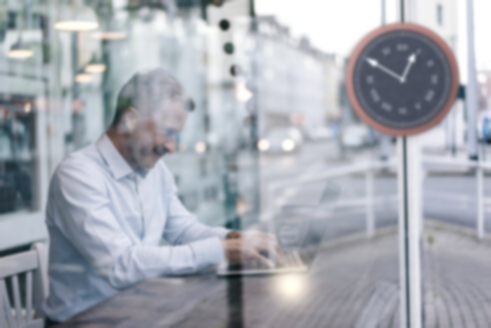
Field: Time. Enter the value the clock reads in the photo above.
12:50
